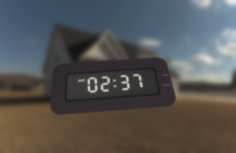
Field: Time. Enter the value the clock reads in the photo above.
2:37
